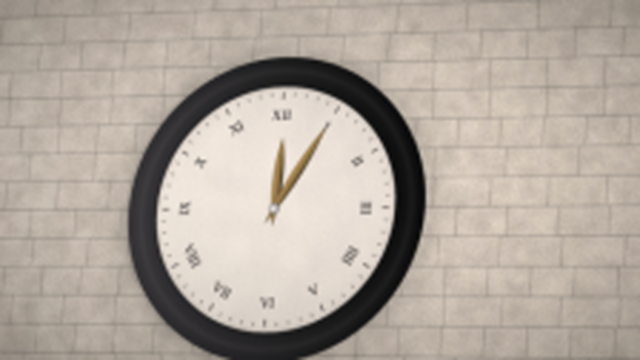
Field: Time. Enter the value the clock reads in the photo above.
12:05
